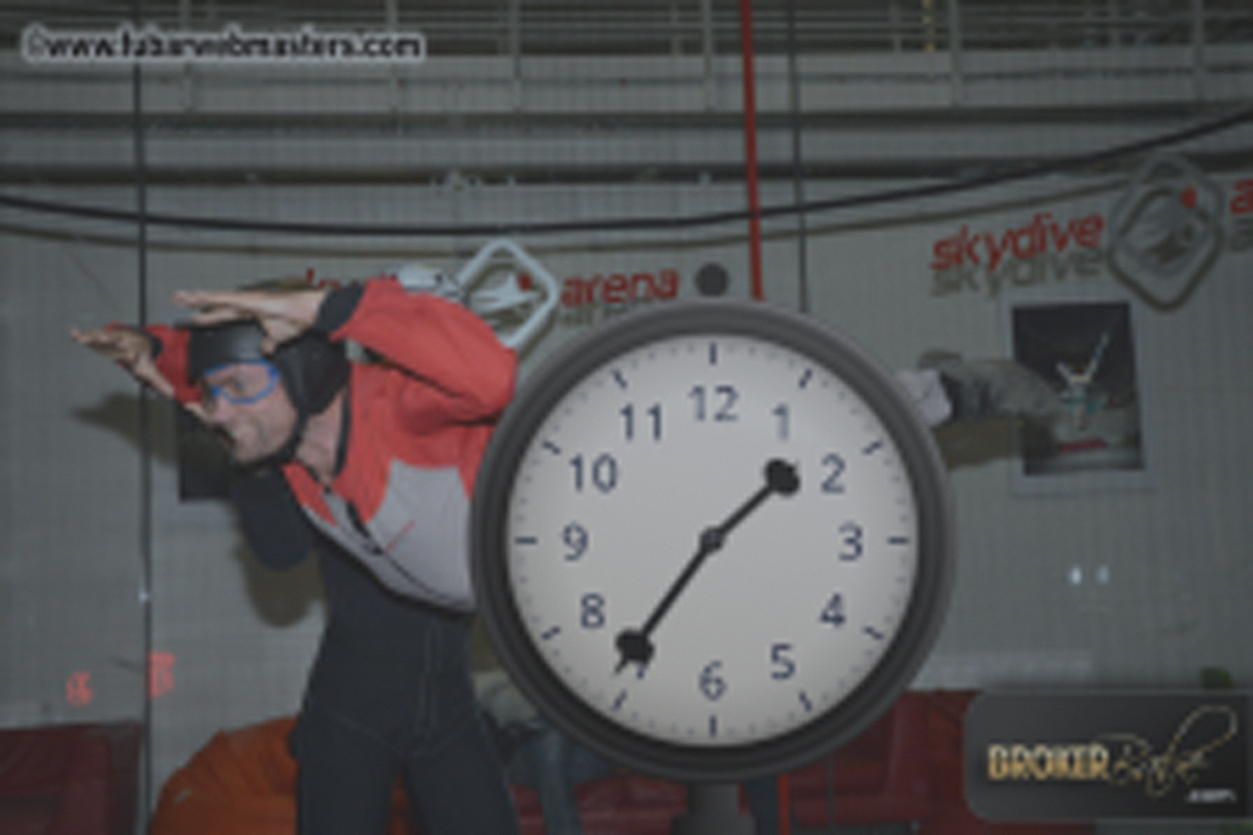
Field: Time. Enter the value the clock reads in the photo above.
1:36
